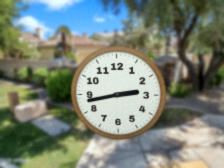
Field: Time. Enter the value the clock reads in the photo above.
2:43
